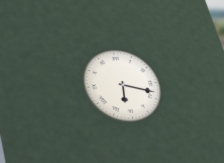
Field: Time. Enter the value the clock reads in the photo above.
6:18
